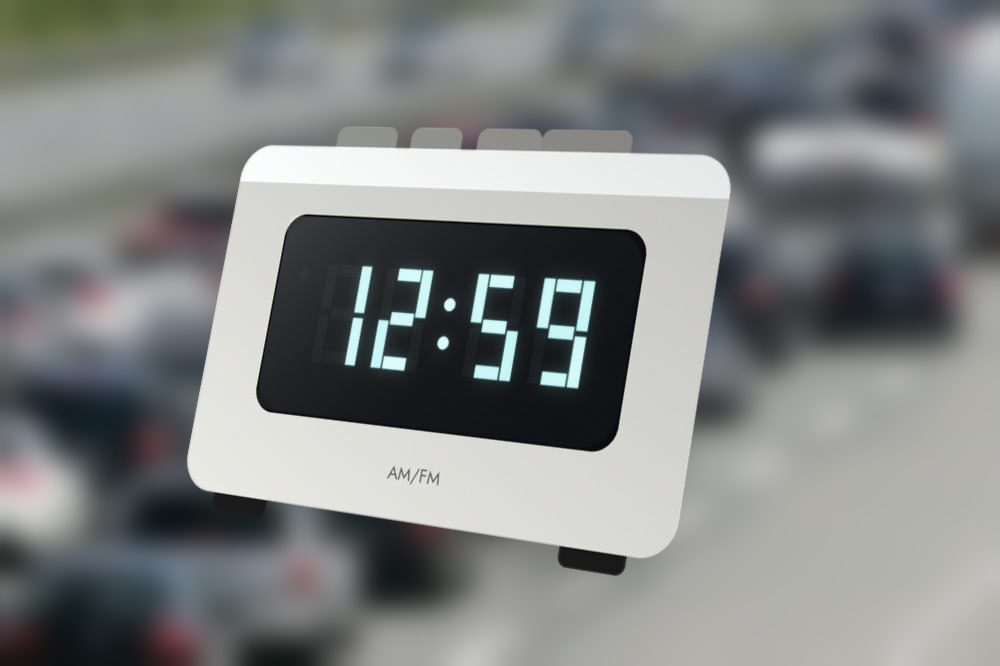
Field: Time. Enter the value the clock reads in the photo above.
12:59
